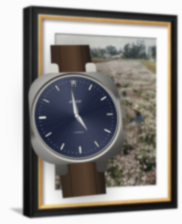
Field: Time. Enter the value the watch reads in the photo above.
4:59
